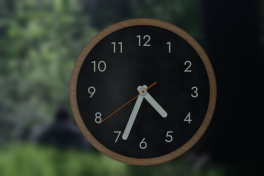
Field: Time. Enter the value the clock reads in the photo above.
4:33:39
